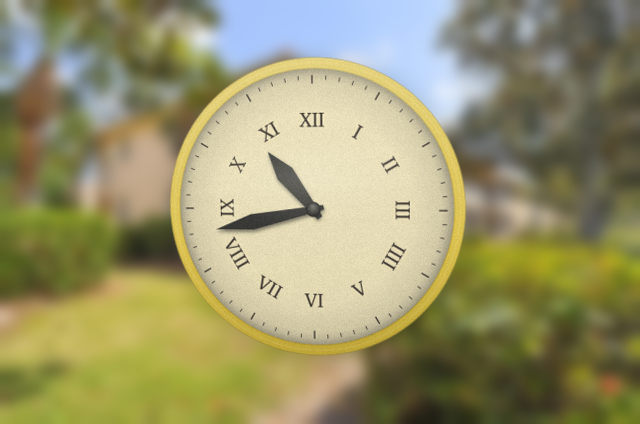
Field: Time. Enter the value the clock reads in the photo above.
10:43
